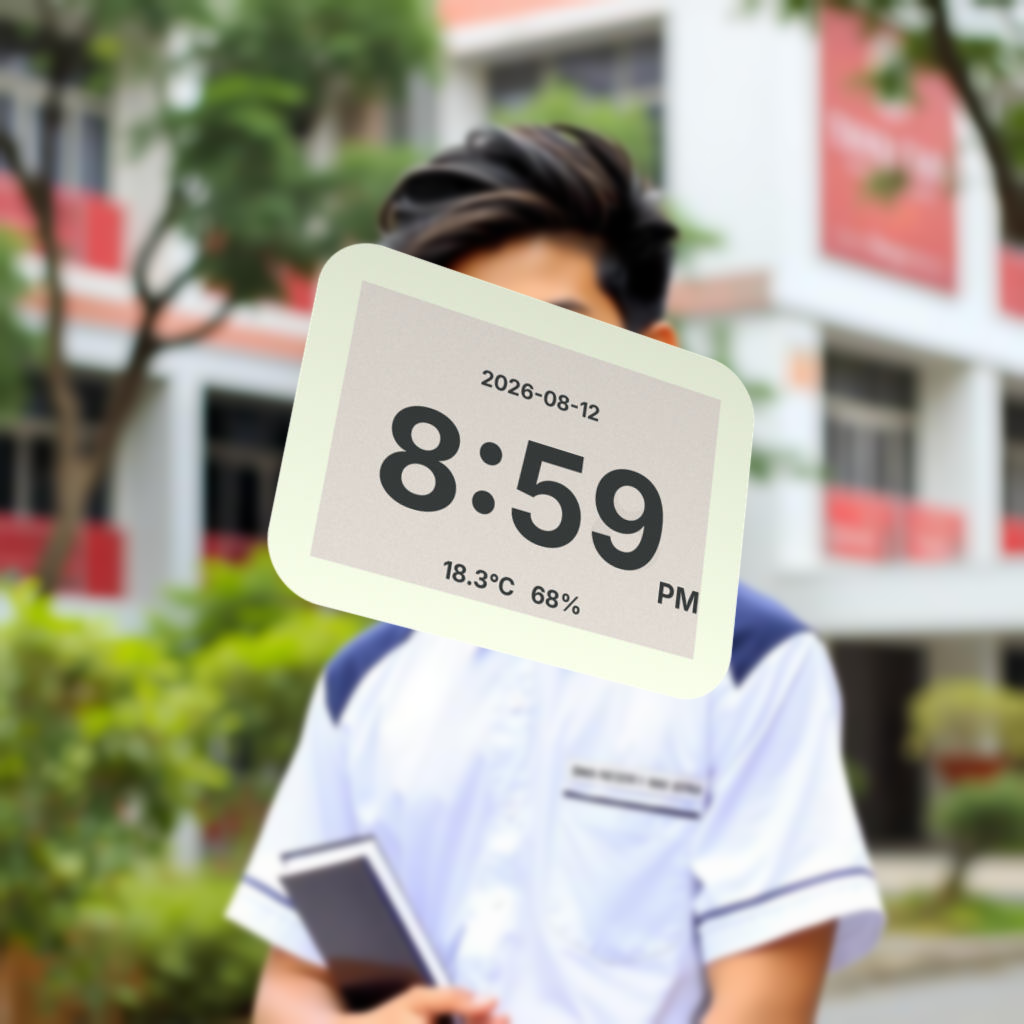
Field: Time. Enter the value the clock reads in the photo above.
8:59
